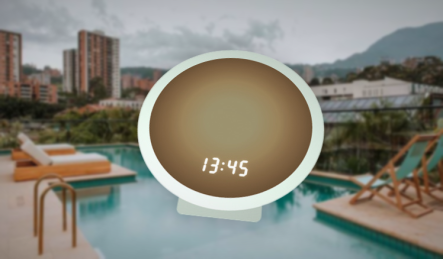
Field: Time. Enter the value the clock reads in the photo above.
13:45
